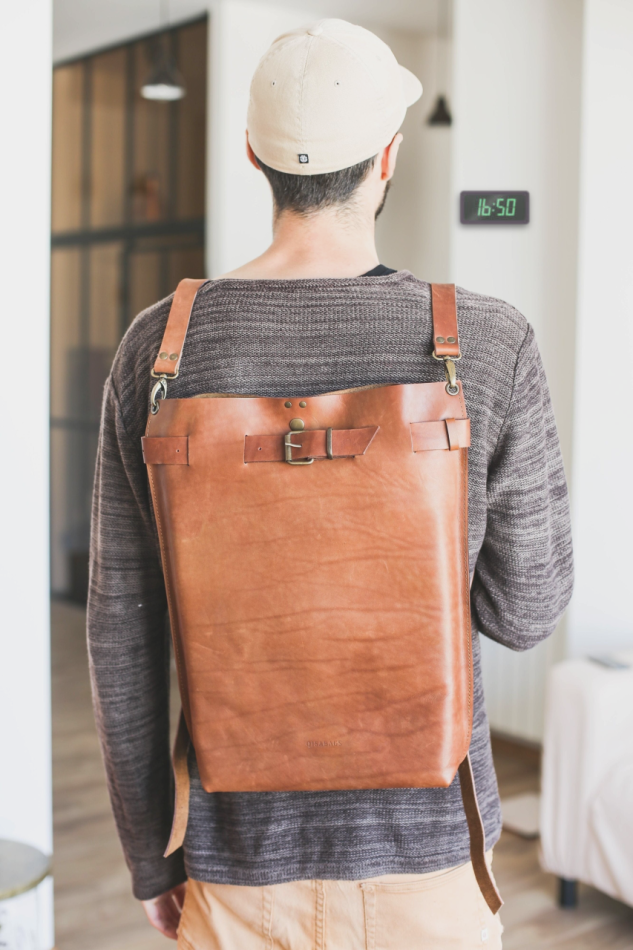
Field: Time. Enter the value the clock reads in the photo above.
16:50
